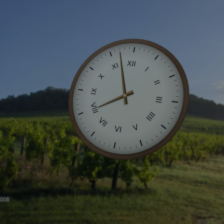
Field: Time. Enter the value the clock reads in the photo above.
7:57
